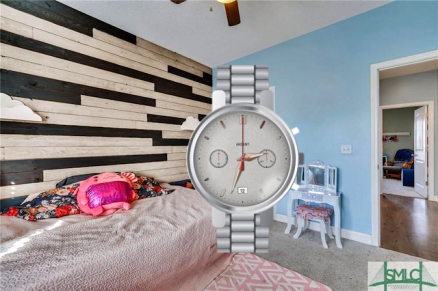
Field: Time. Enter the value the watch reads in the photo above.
2:33
